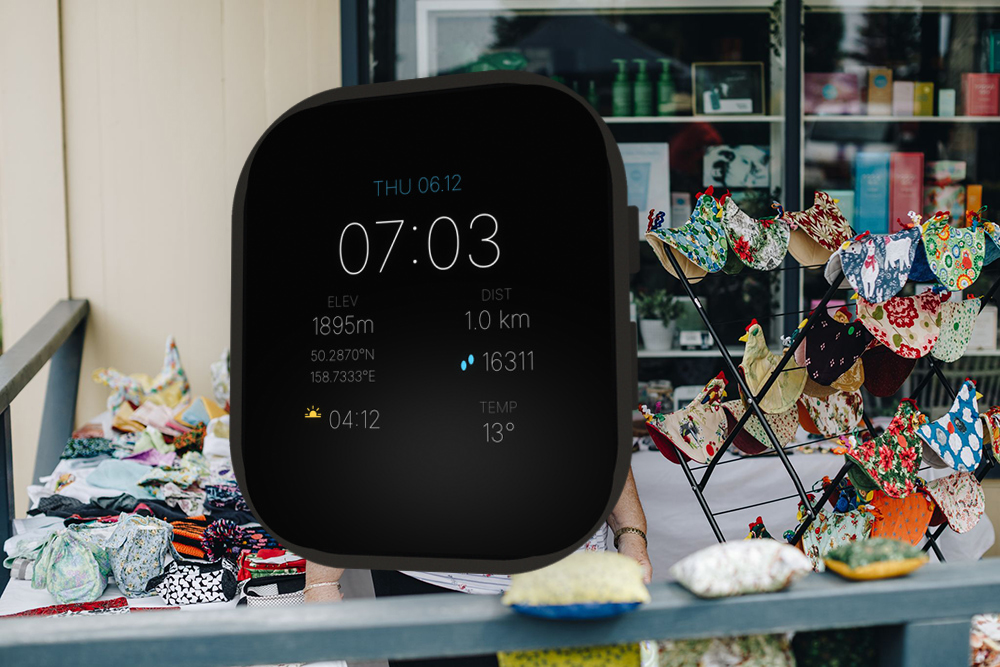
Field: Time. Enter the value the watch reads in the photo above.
7:03
